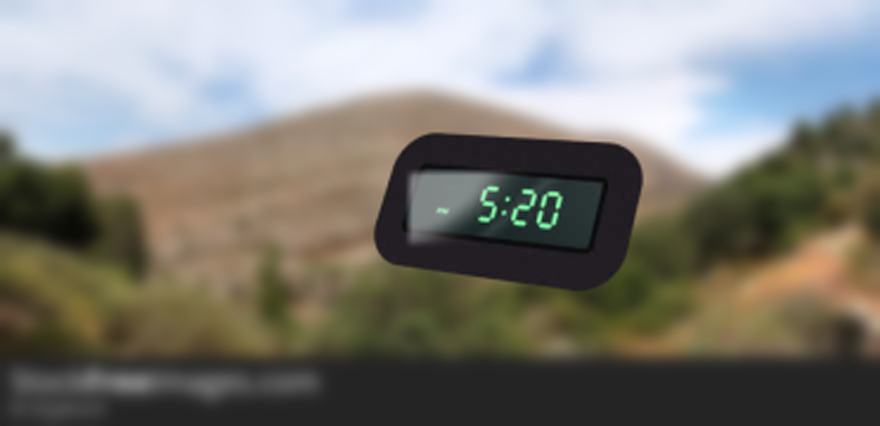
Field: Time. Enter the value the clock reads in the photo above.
5:20
